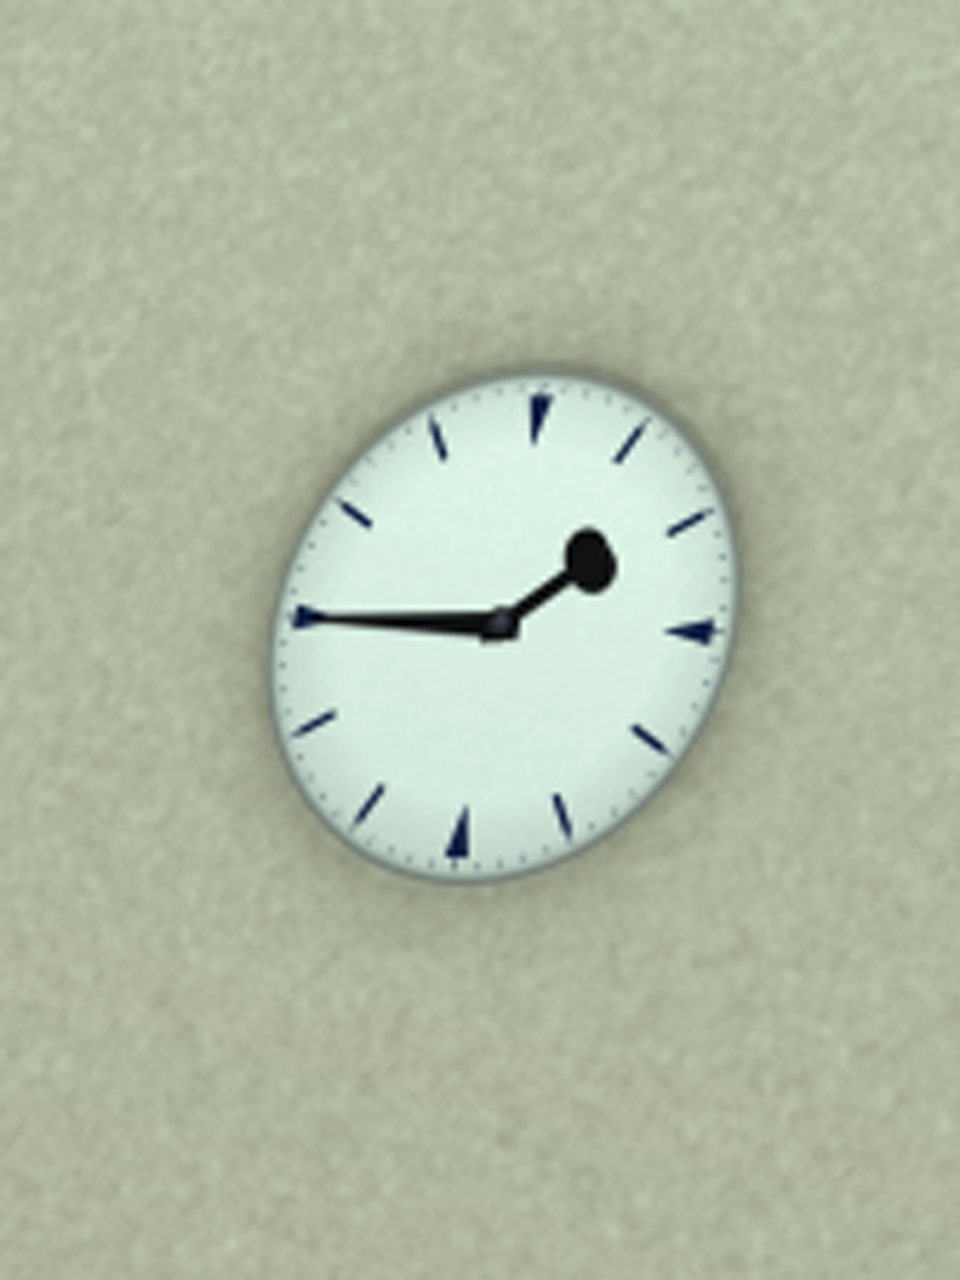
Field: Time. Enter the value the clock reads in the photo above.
1:45
